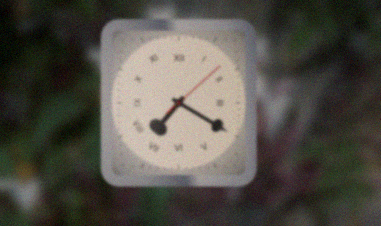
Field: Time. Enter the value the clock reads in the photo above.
7:20:08
